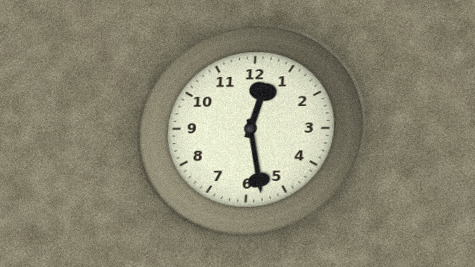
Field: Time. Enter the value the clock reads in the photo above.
12:28
